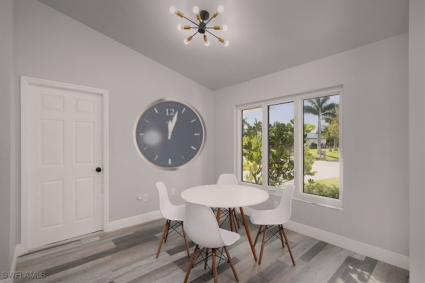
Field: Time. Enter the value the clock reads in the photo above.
12:03
